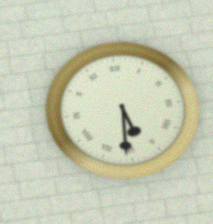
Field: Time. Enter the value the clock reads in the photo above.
5:31
